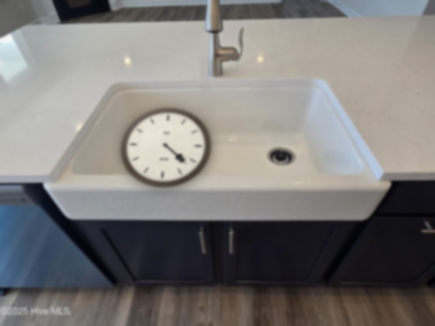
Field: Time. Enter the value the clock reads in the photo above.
4:22
